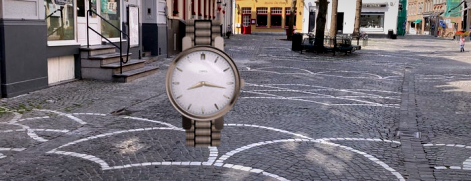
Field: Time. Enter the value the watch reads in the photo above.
8:17
